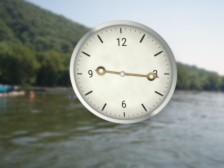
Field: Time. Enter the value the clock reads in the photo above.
9:16
